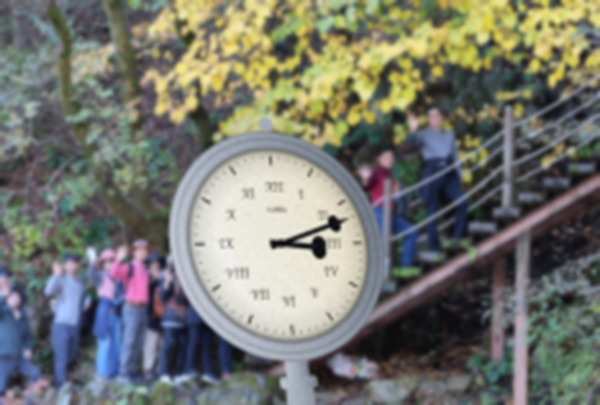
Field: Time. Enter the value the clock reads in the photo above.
3:12
